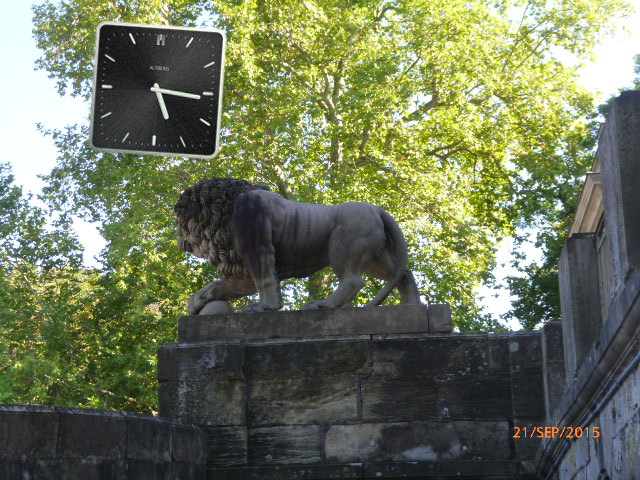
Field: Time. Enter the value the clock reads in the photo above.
5:16
